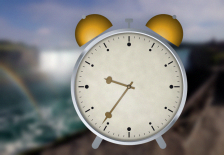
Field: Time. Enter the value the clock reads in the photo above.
9:36
